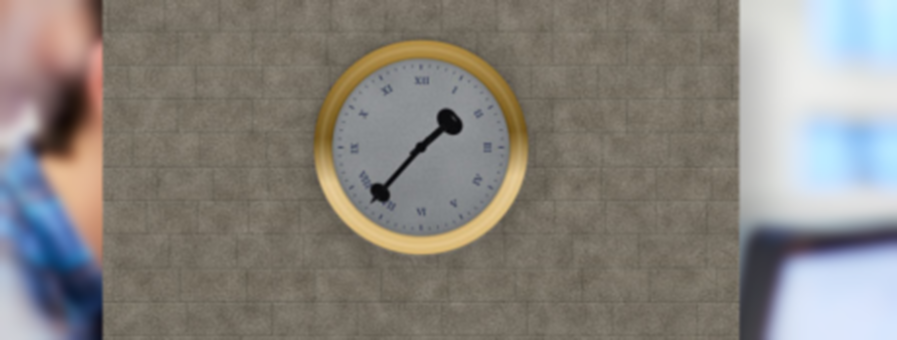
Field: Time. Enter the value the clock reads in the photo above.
1:37
